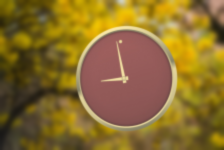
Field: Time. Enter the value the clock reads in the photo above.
8:59
